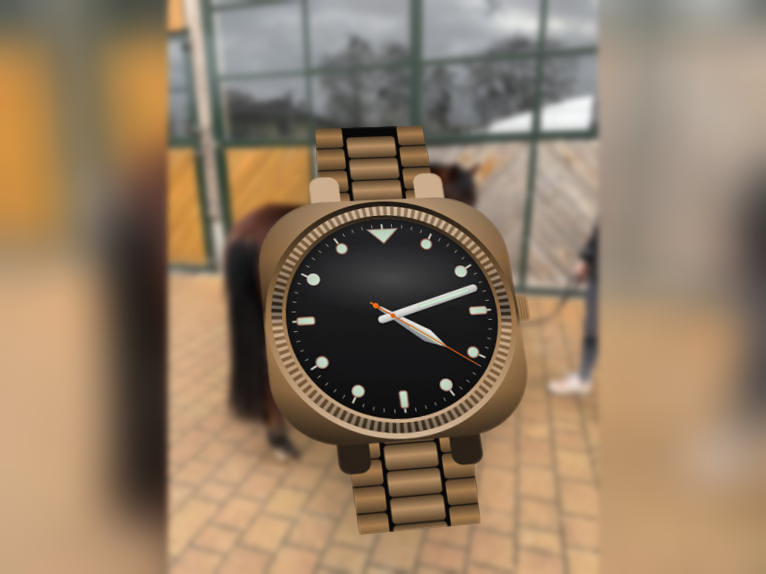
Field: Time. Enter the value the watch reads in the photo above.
4:12:21
